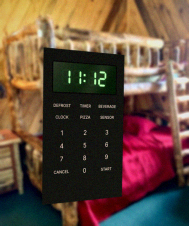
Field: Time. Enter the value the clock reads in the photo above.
11:12
